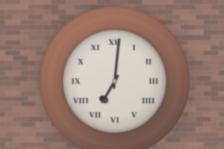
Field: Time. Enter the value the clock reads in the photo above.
7:01
